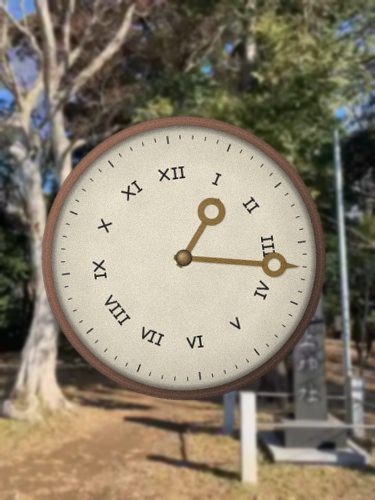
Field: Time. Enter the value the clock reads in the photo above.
1:17
